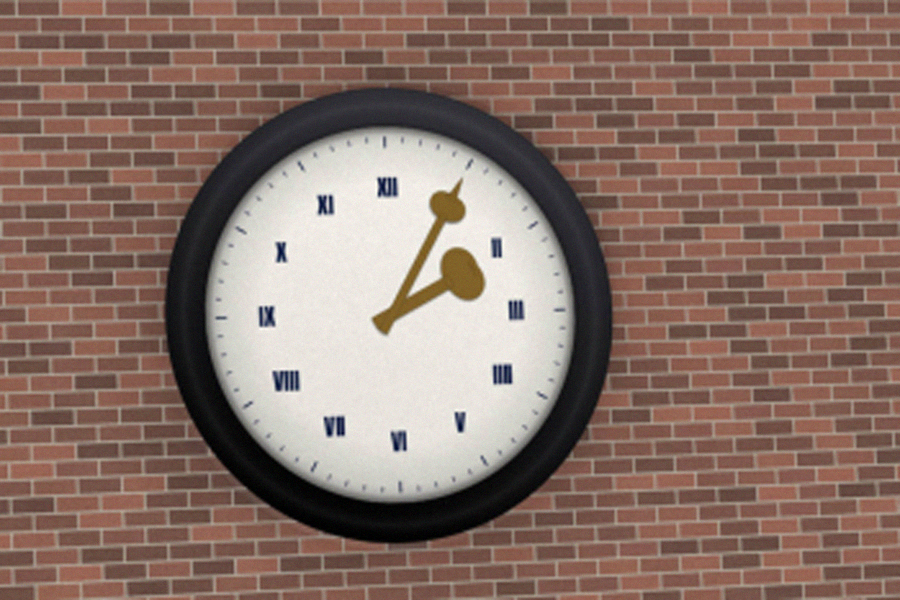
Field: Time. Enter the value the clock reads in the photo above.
2:05
